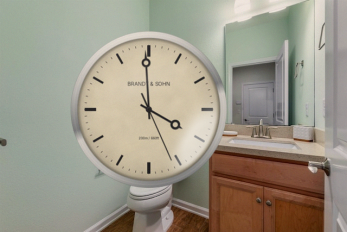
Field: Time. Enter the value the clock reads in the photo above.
3:59:26
